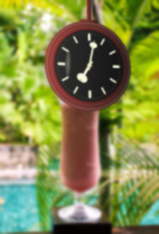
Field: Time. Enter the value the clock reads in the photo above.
7:02
